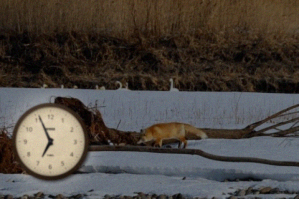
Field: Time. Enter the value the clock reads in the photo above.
6:56
